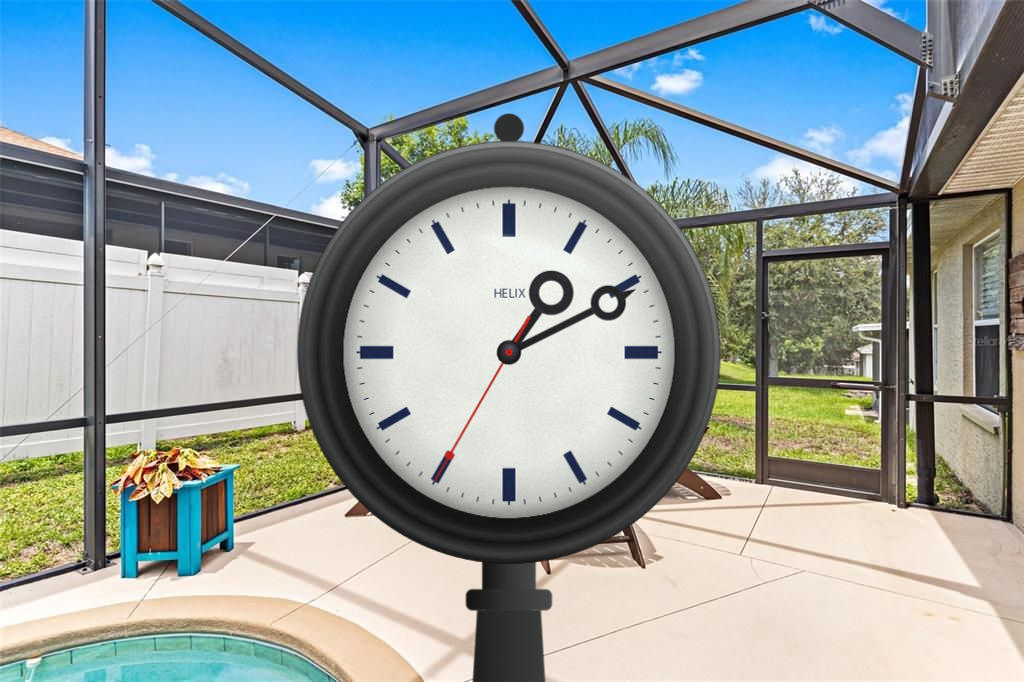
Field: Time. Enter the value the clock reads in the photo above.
1:10:35
